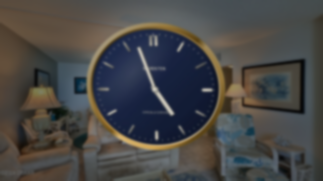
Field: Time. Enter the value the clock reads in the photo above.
4:57
